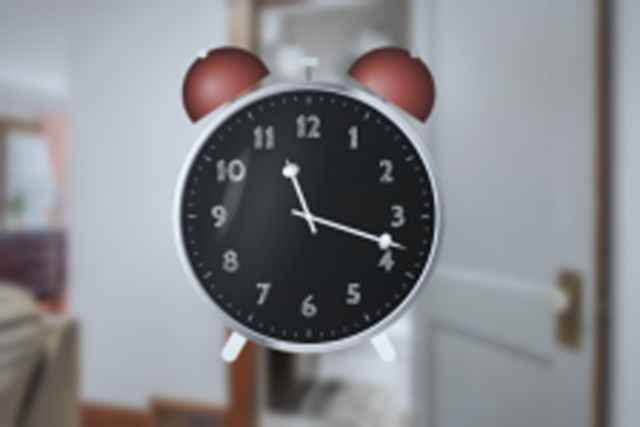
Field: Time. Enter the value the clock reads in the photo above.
11:18
